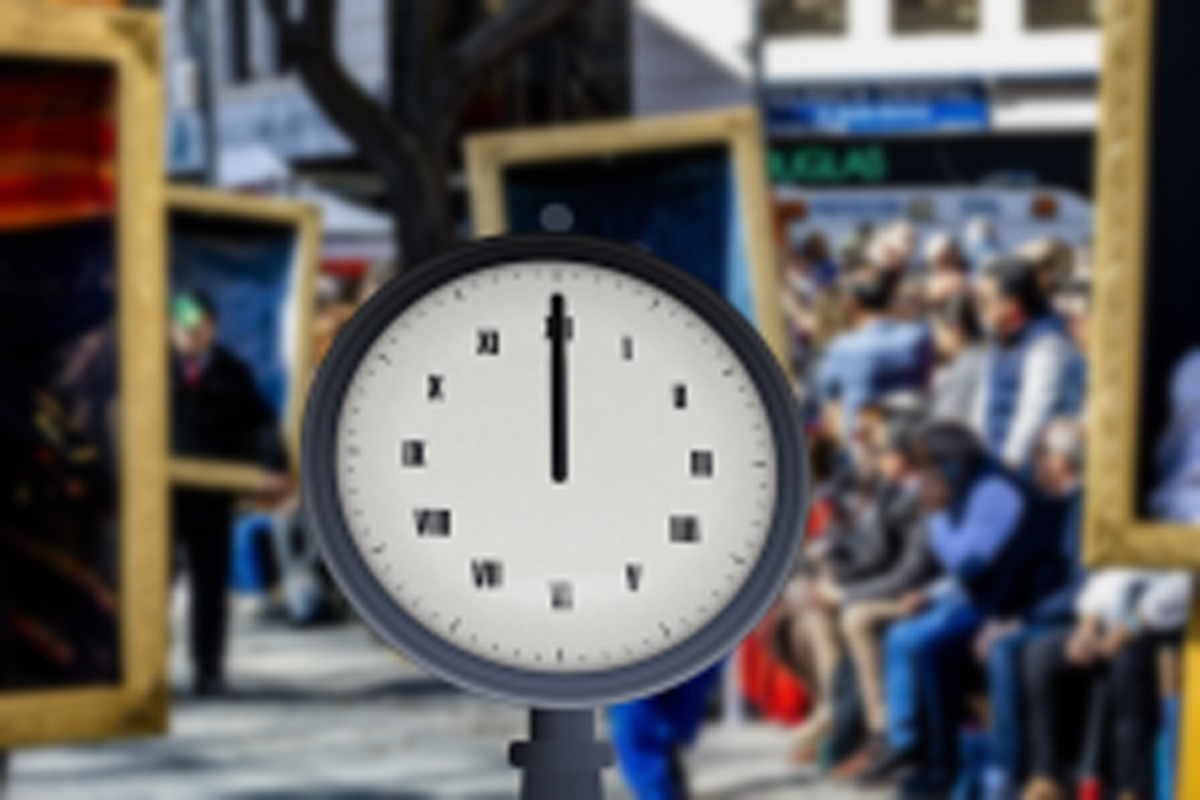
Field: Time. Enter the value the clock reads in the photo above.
12:00
